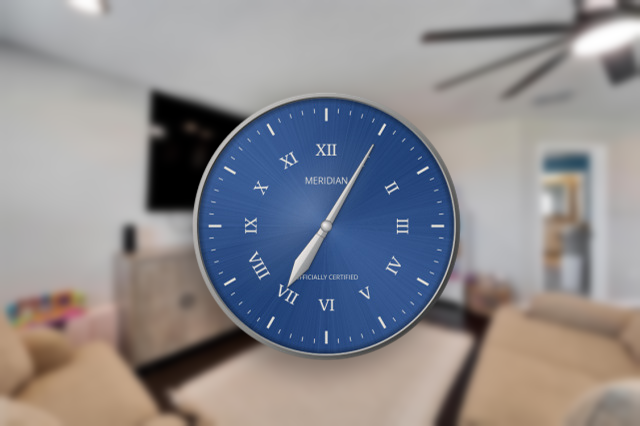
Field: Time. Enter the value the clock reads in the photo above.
7:05
